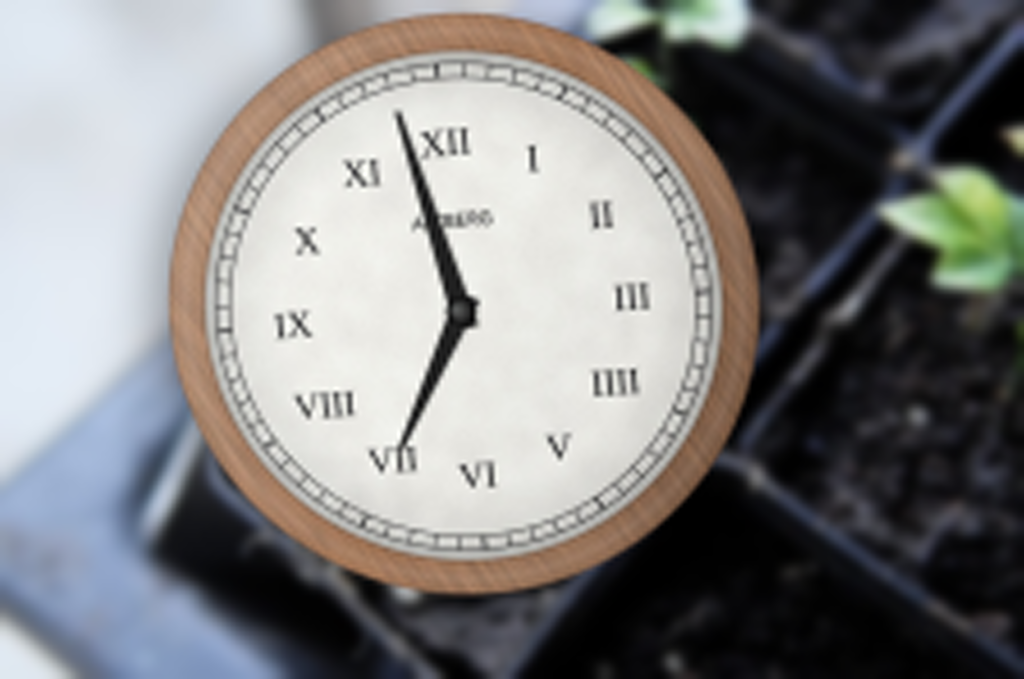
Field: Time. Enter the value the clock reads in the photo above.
6:58
